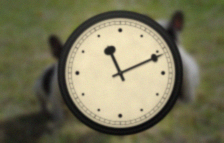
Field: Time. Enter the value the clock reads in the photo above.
11:11
